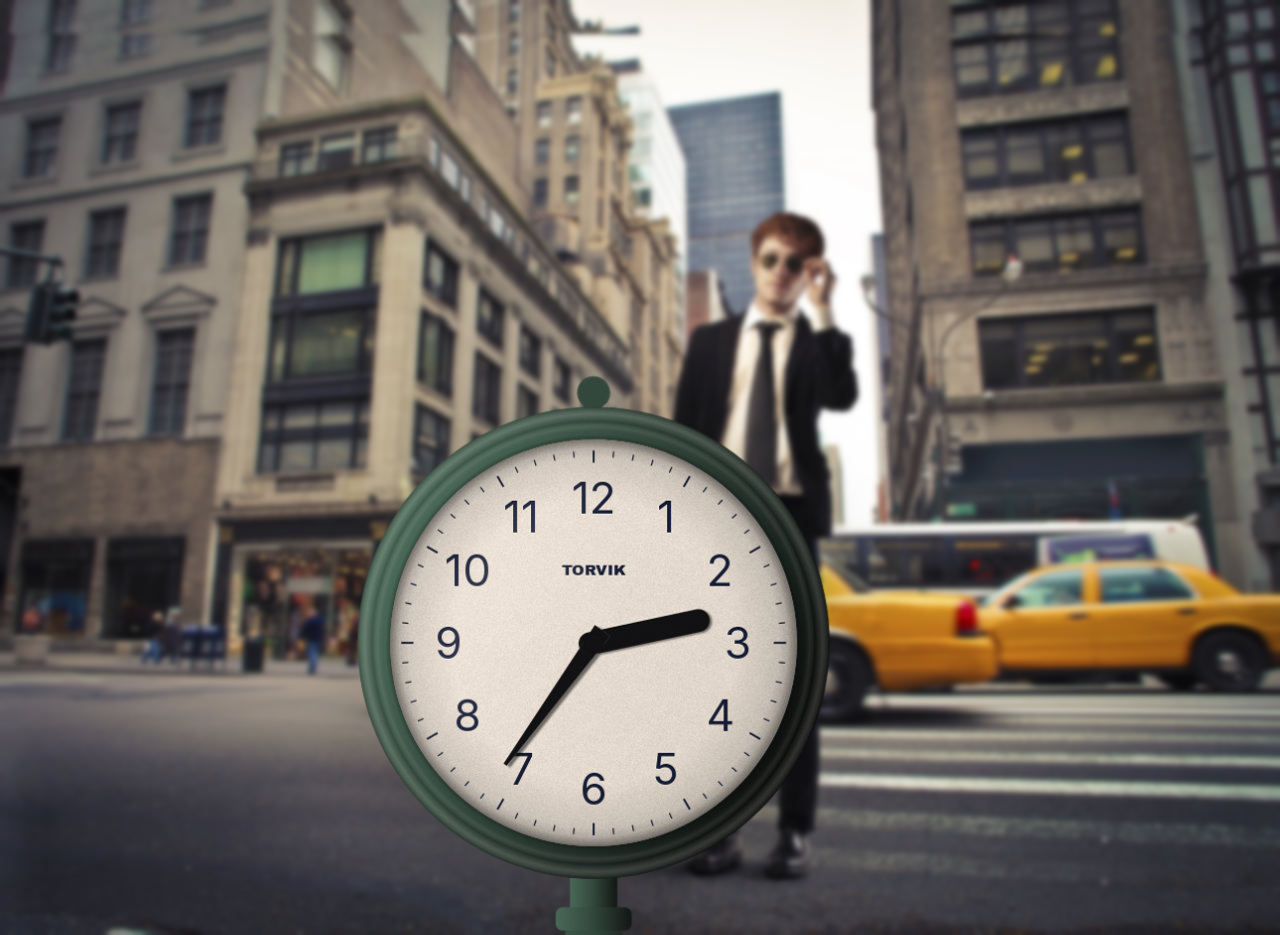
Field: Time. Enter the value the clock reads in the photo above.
2:36
